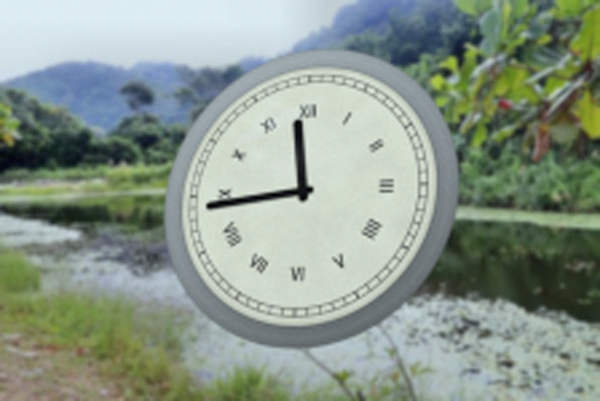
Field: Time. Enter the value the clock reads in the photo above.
11:44
